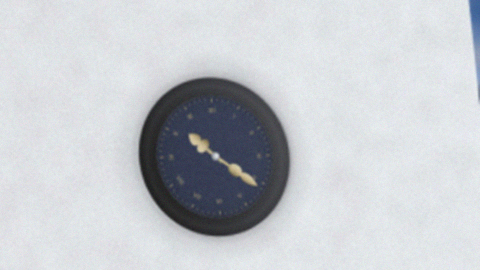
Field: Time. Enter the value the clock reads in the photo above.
10:21
